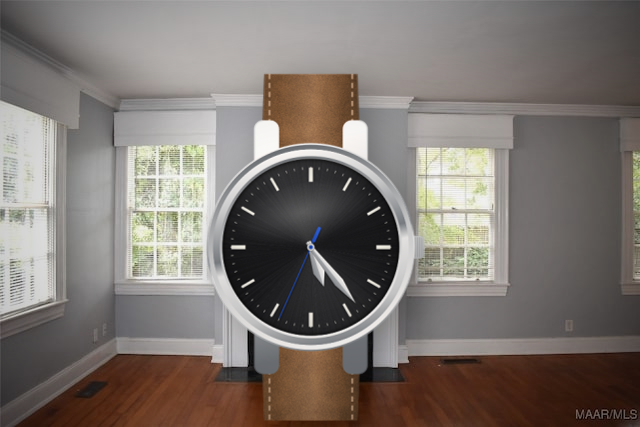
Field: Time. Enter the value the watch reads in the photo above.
5:23:34
